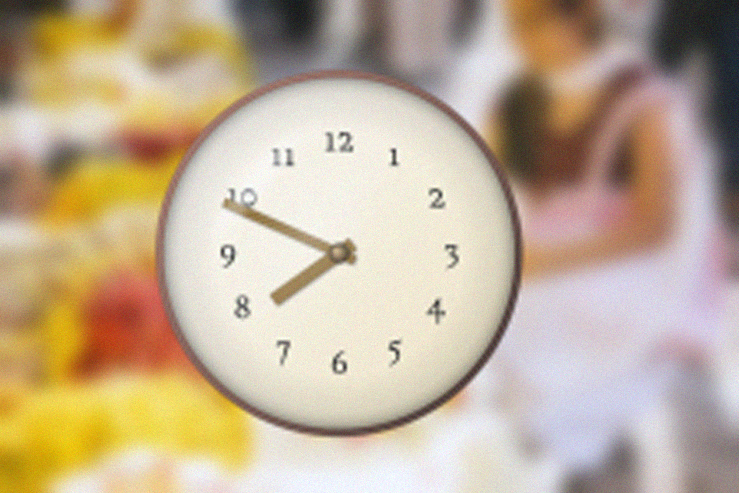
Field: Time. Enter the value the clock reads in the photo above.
7:49
